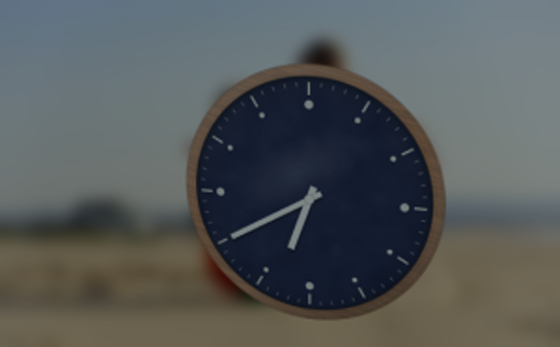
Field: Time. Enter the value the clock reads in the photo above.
6:40
